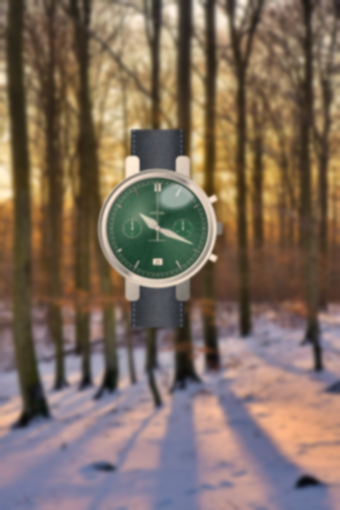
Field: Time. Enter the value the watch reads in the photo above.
10:19
